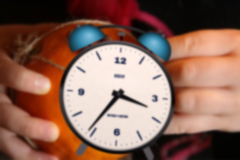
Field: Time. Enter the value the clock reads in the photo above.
3:36
